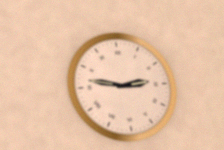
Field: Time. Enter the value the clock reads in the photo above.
2:47
